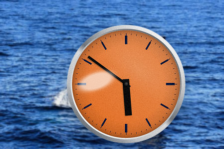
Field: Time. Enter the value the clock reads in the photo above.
5:51
